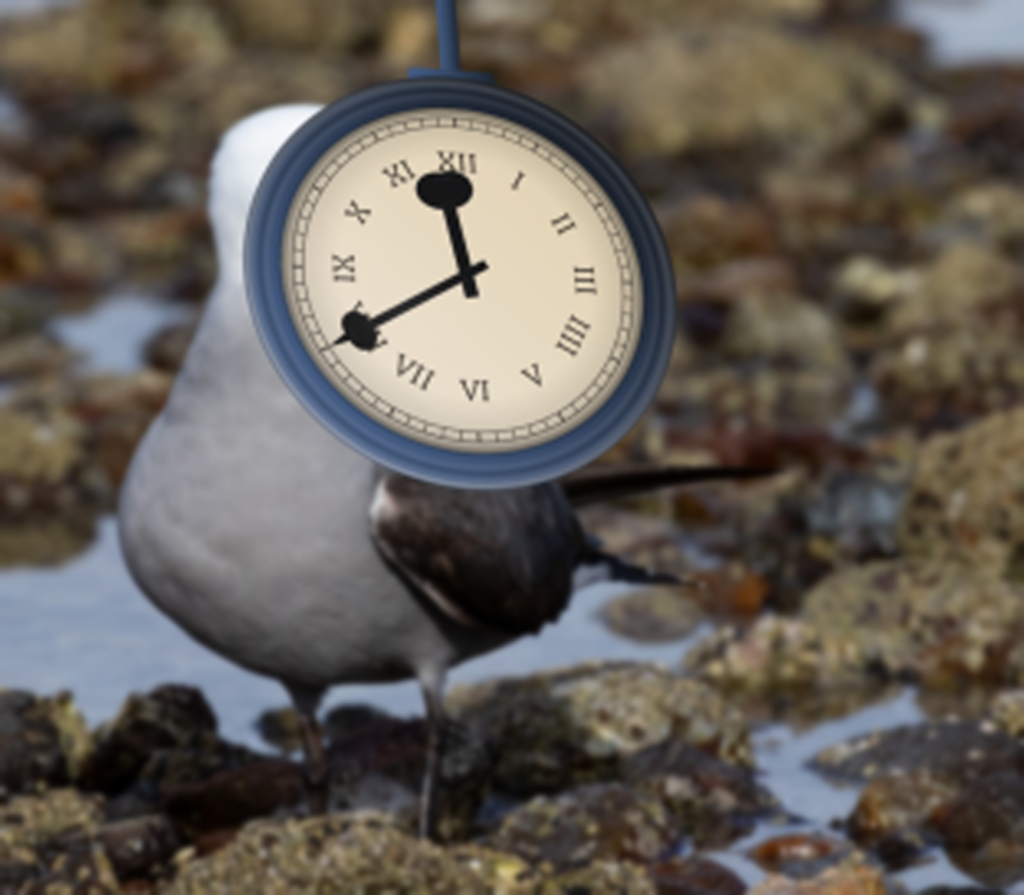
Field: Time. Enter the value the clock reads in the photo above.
11:40
